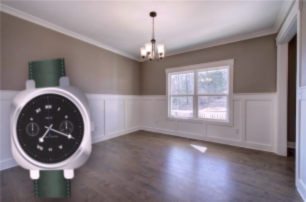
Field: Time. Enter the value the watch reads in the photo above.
7:19
